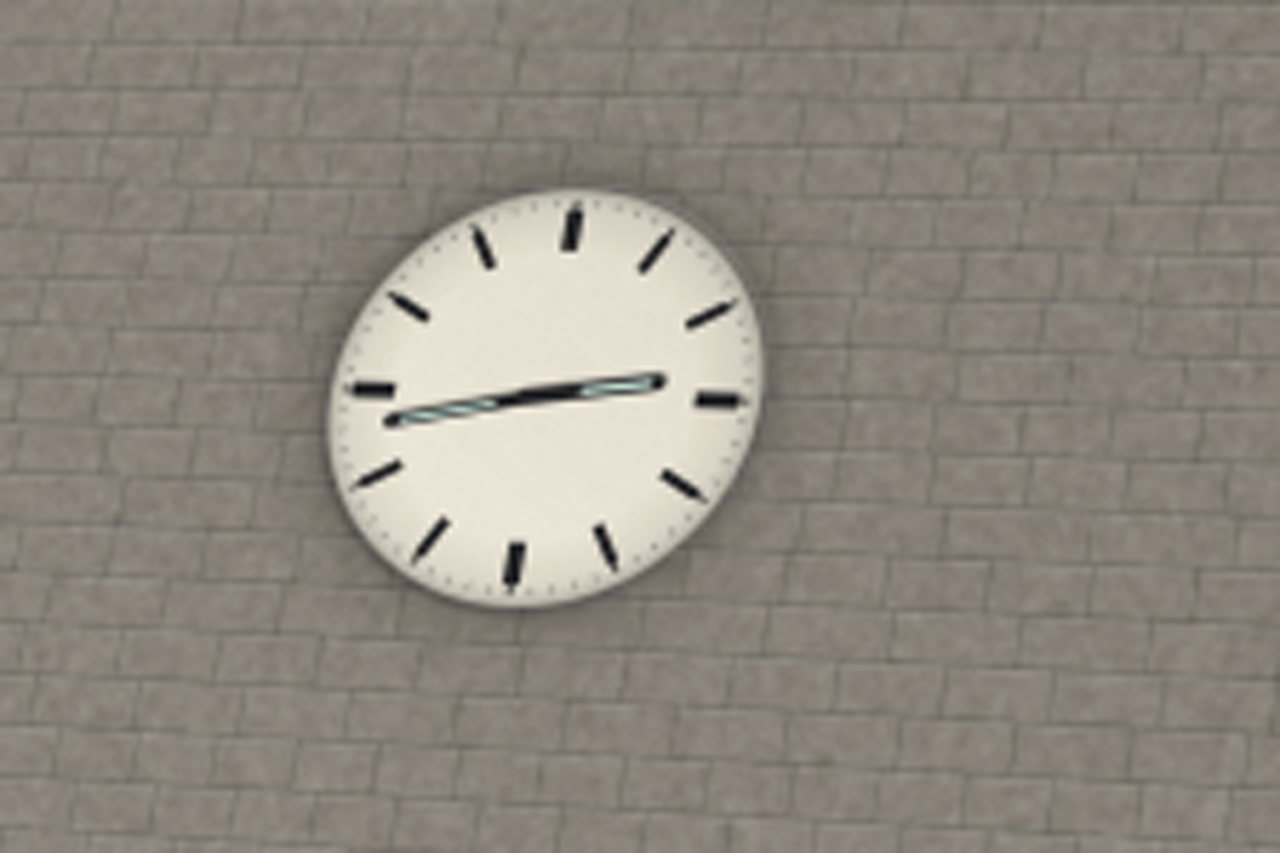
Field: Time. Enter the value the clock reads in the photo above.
2:43
